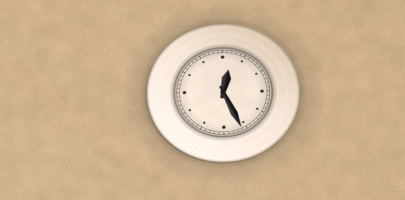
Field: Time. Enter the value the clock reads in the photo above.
12:26
